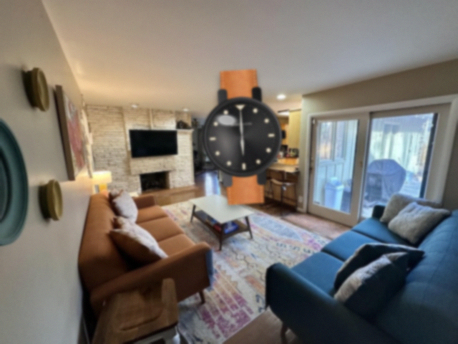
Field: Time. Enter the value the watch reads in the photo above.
6:00
